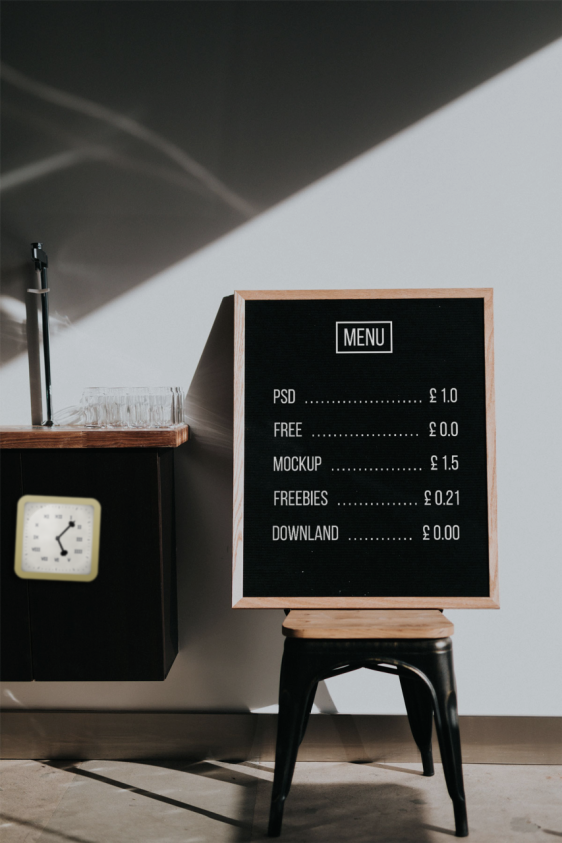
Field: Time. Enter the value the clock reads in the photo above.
5:07
